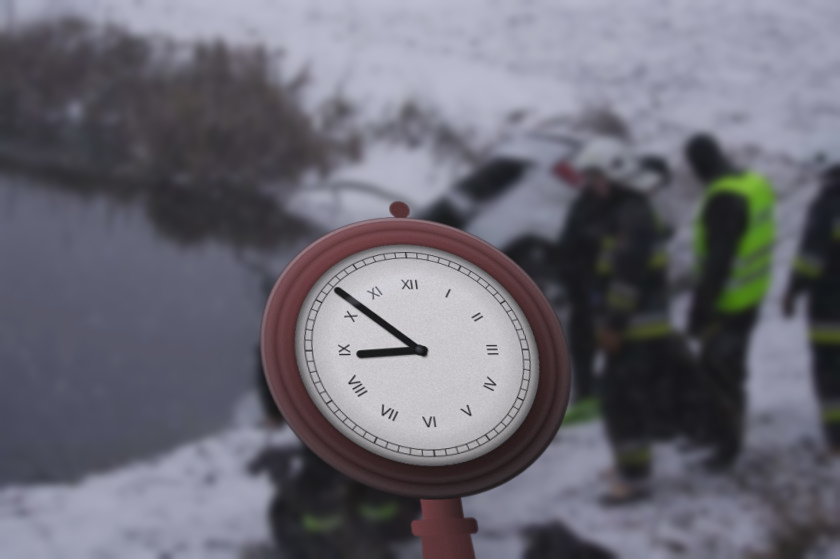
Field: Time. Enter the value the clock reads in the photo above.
8:52
